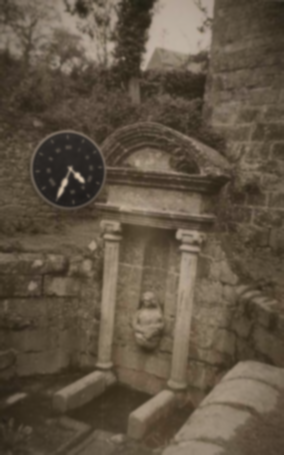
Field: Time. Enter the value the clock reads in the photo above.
4:35
